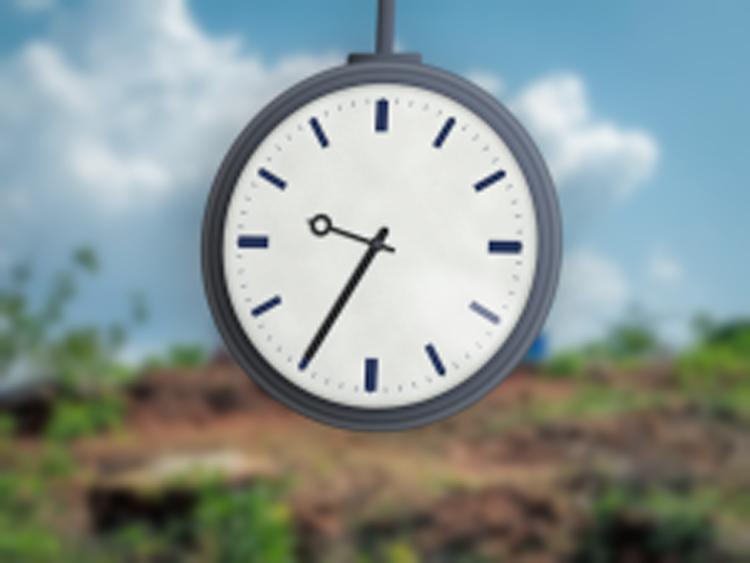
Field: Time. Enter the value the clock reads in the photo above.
9:35
